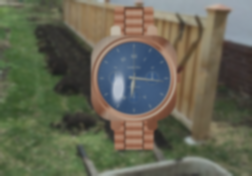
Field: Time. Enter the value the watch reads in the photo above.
6:16
